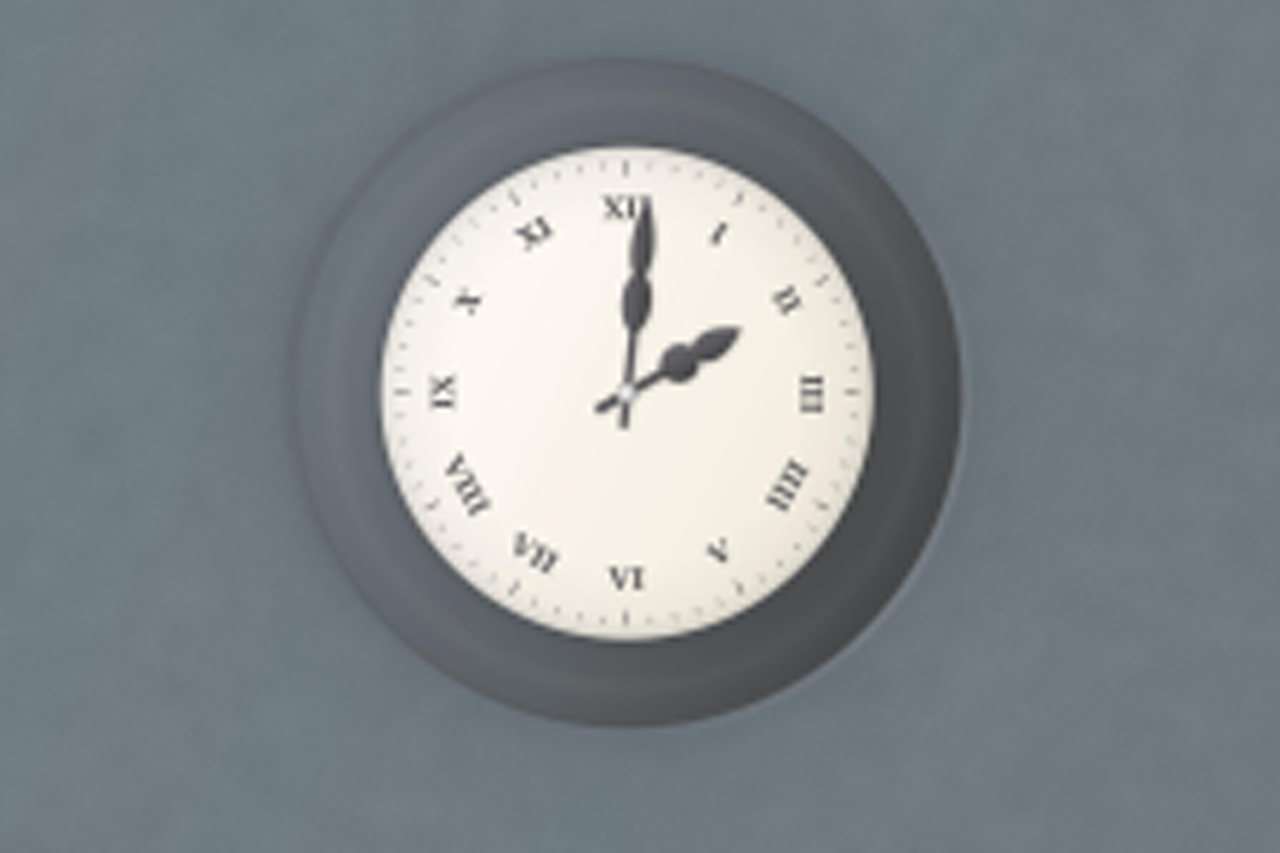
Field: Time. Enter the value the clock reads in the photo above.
2:01
